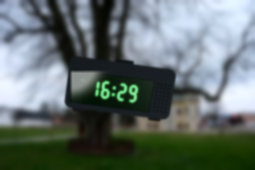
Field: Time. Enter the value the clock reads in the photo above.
16:29
